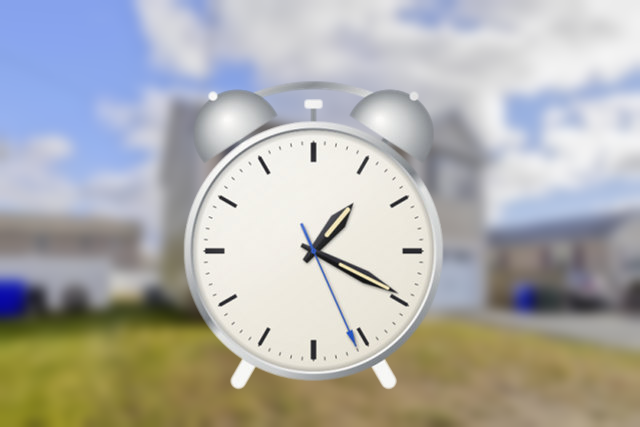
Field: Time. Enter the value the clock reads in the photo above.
1:19:26
